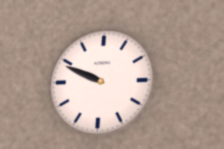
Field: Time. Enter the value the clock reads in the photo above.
9:49
